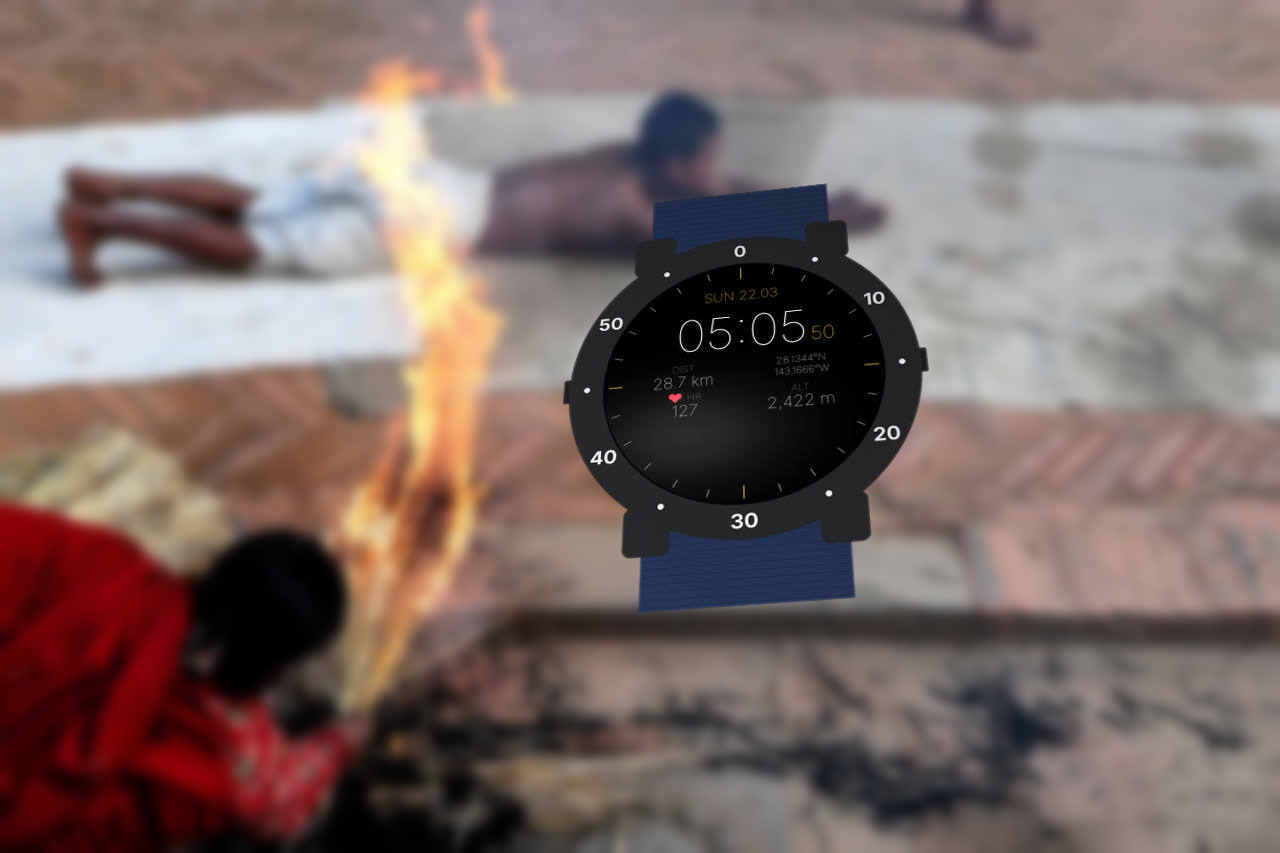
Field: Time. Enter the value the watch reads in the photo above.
5:05:50
